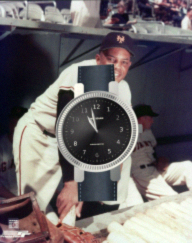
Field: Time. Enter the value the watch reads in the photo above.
10:58
